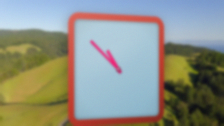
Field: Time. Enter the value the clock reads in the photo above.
10:52
